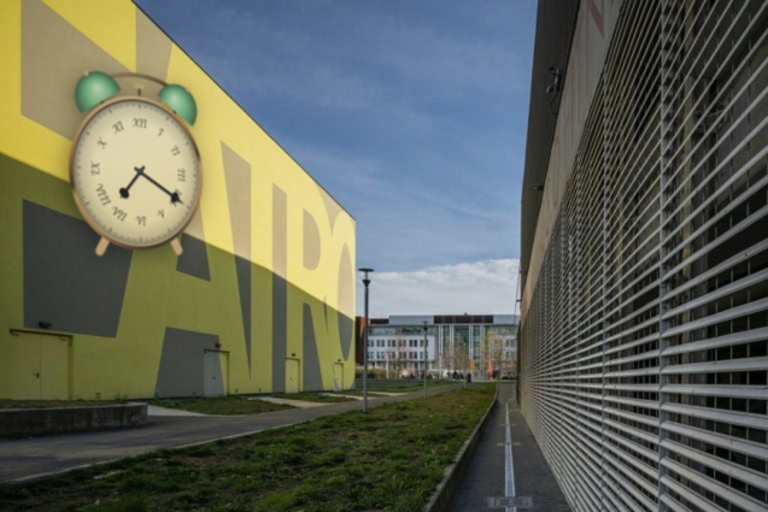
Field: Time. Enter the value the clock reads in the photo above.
7:20
